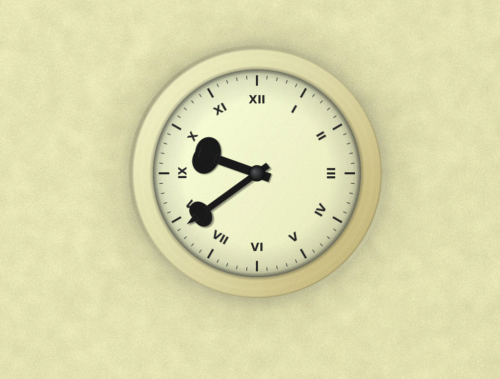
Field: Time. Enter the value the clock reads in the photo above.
9:39
